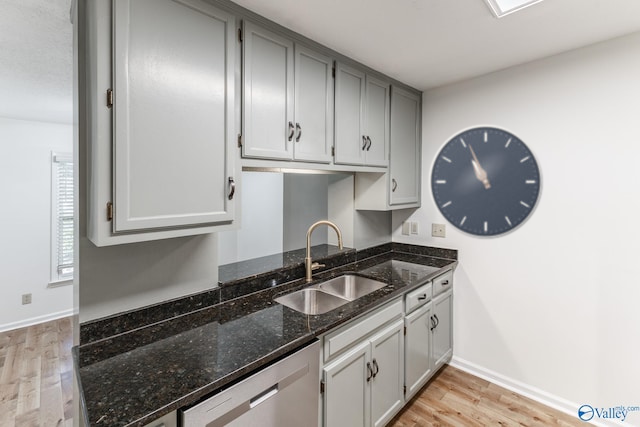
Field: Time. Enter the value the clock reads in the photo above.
10:56
